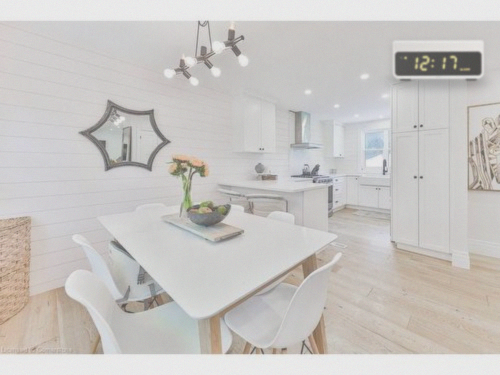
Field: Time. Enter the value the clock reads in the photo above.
12:17
